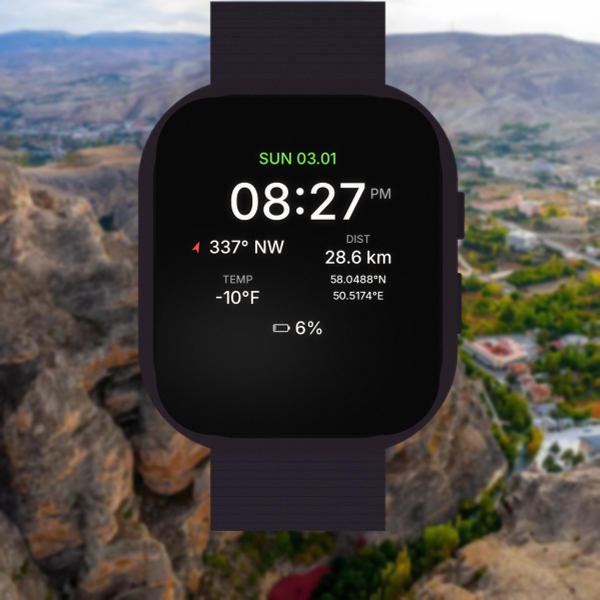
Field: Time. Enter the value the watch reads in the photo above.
8:27
